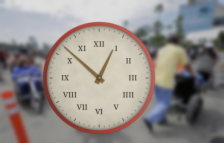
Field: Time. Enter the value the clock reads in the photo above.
12:52
